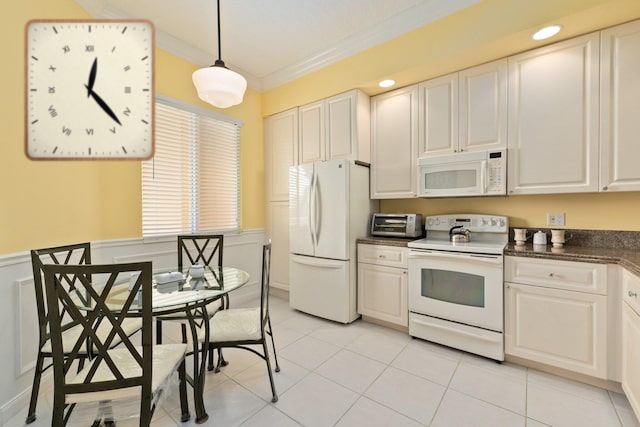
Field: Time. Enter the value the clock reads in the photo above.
12:23
